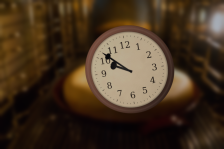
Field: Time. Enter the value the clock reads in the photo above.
9:52
